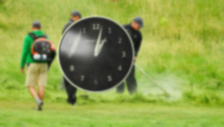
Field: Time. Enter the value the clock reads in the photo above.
1:02
